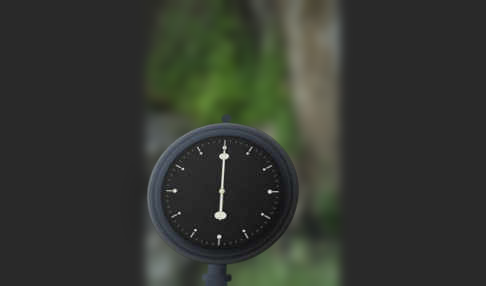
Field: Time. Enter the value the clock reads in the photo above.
6:00
